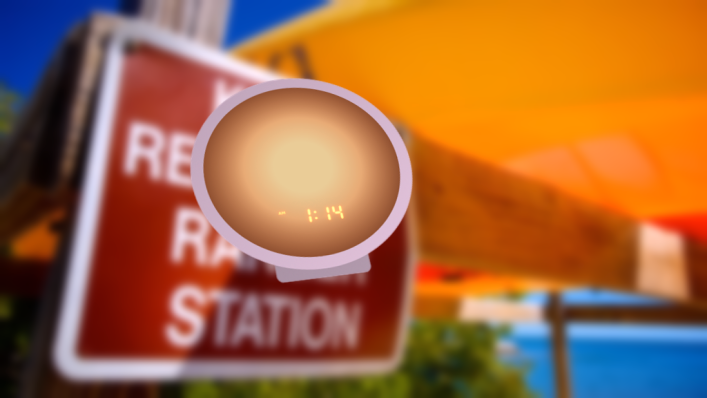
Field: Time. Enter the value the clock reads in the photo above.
1:14
